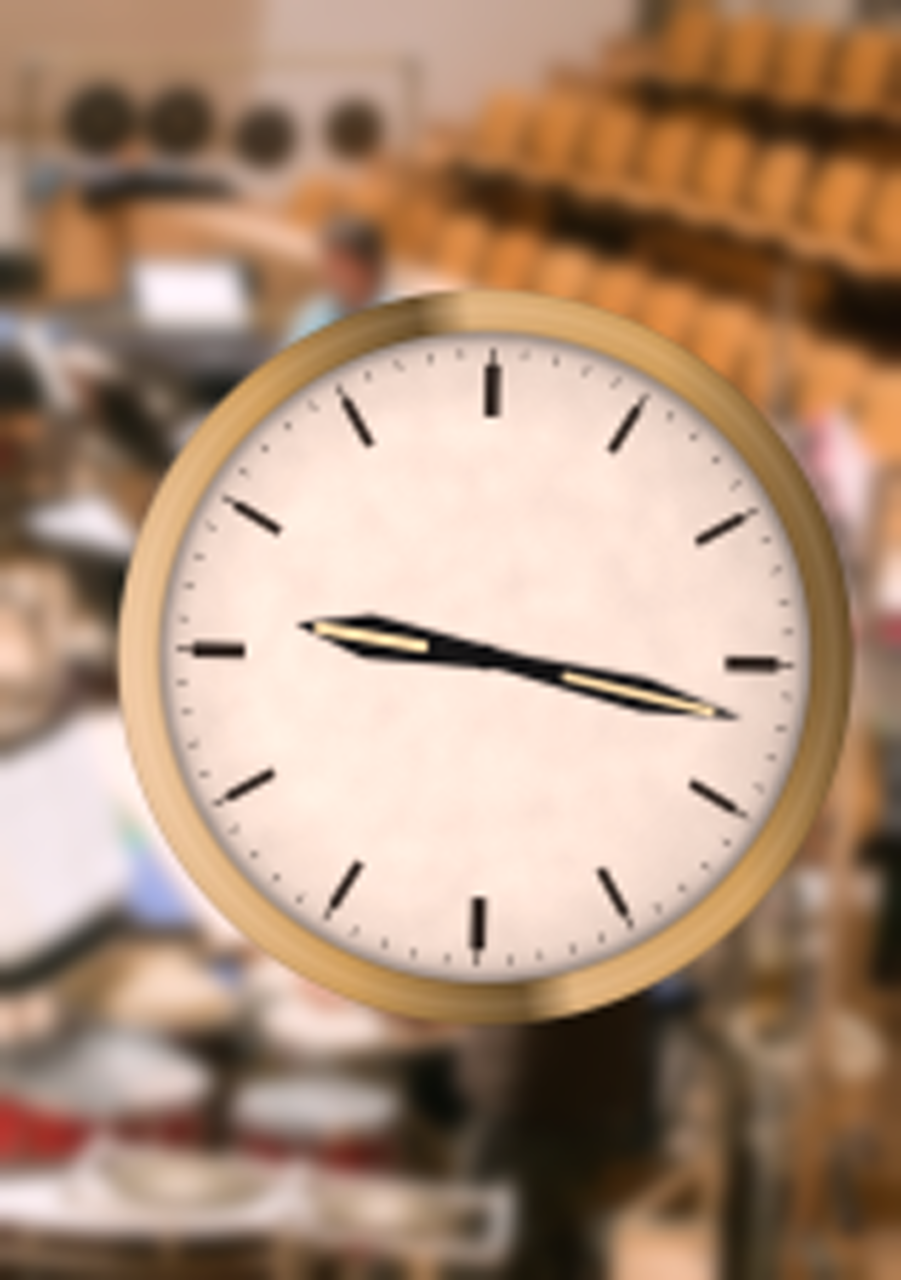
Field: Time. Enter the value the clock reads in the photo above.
9:17
